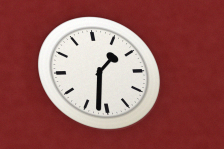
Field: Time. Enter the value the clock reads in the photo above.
1:32
